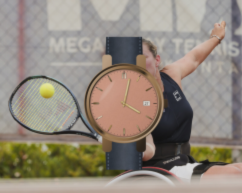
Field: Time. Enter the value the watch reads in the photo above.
4:02
